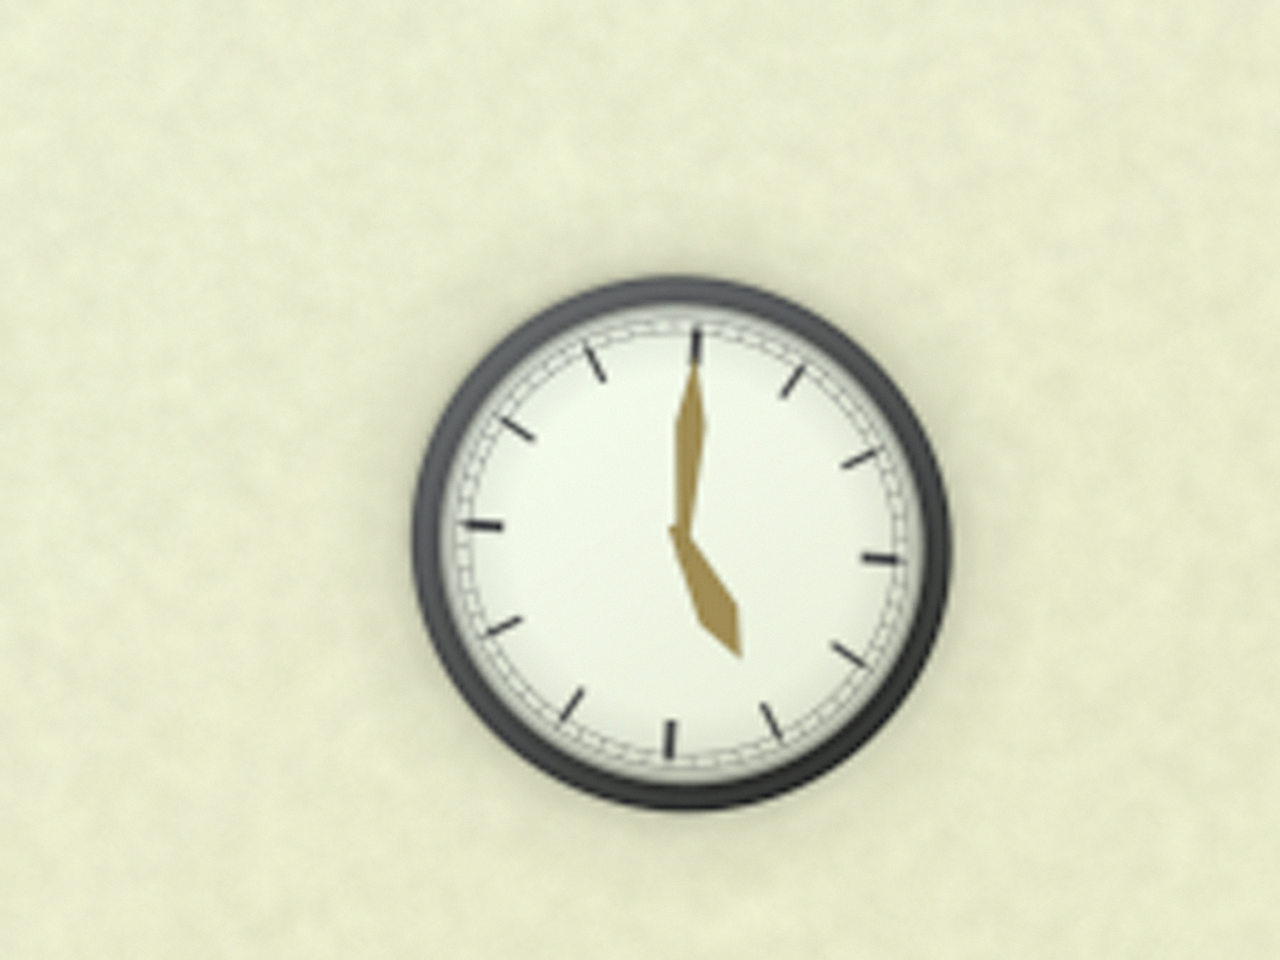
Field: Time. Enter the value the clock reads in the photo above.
5:00
